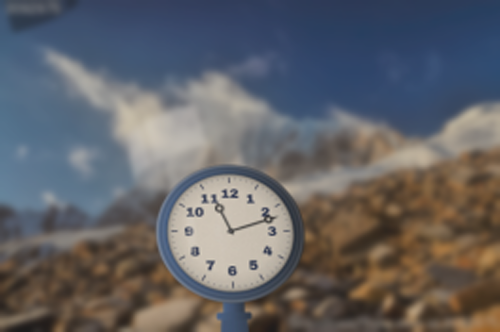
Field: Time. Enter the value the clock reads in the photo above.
11:12
